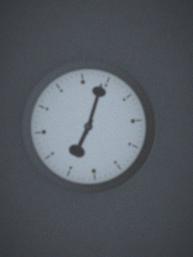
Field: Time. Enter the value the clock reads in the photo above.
7:04
